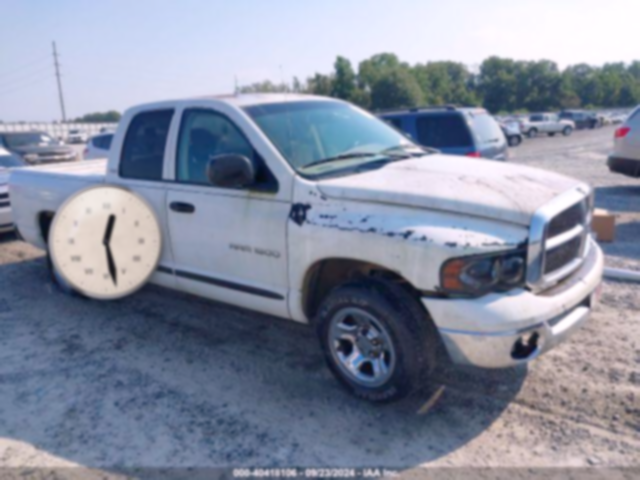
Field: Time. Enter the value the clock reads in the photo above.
12:28
